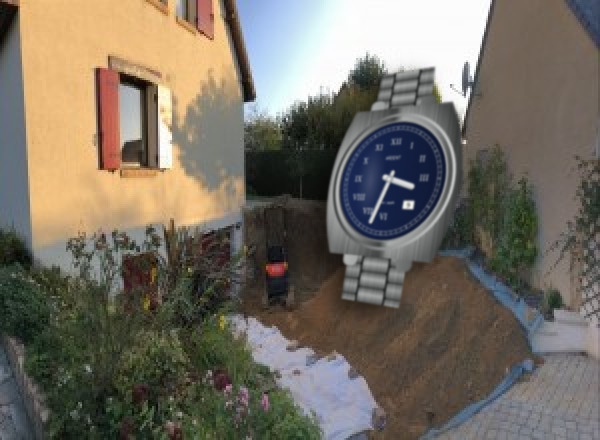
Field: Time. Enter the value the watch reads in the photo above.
3:33
